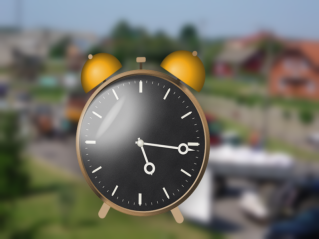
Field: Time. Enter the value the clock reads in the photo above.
5:16
